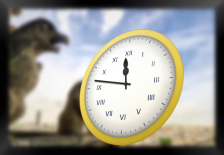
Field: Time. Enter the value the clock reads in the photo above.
11:47
